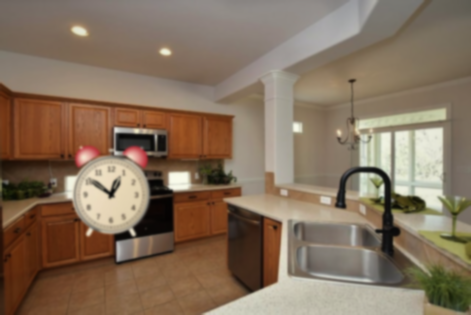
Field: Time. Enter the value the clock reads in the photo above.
12:51
